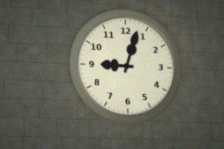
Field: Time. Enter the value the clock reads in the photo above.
9:03
